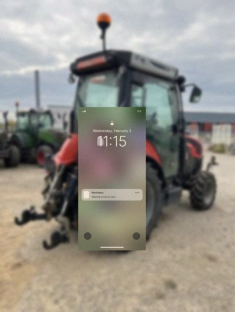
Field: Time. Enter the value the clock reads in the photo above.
11:15
